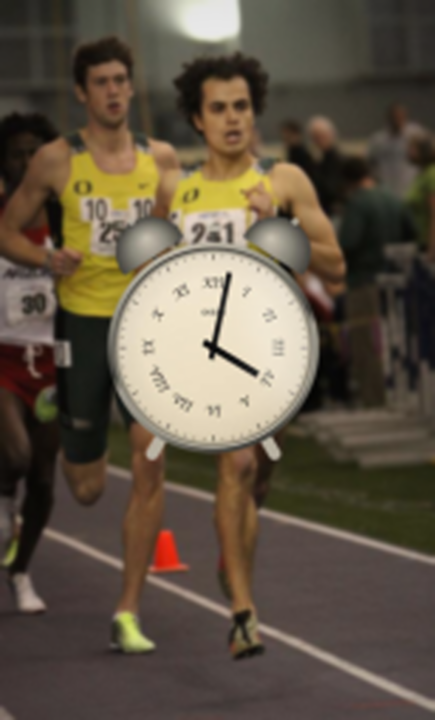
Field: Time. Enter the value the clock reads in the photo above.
4:02
